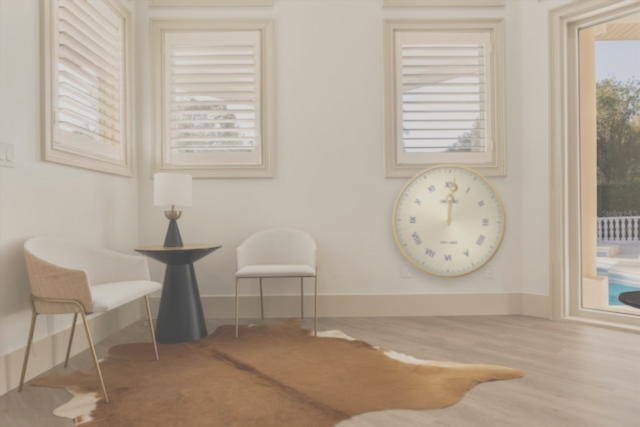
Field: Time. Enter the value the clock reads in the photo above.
12:01
